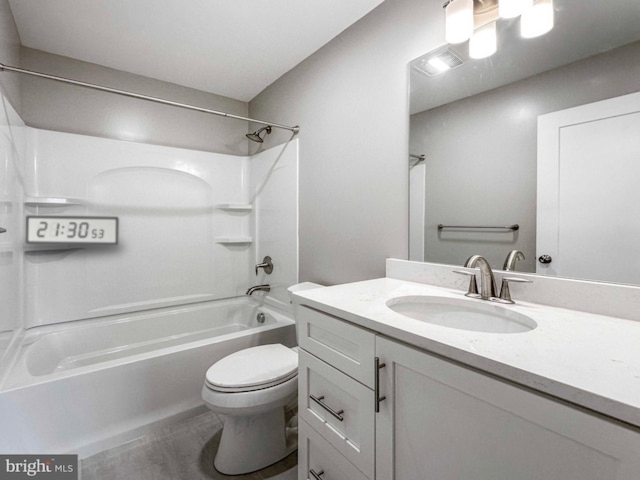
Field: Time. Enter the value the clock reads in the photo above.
21:30
